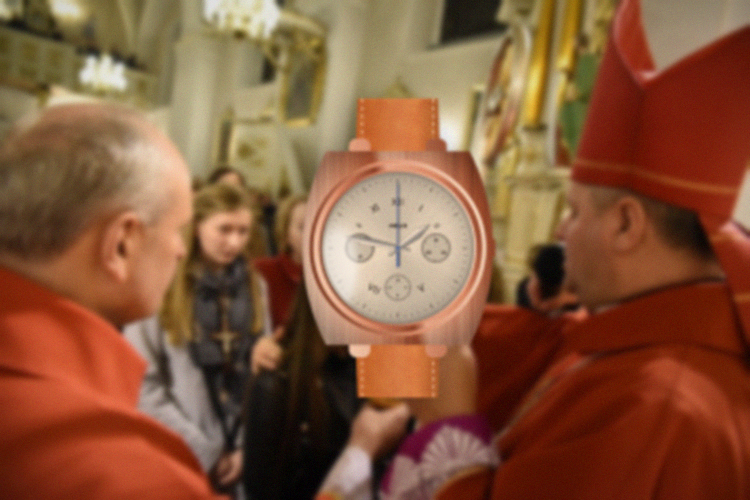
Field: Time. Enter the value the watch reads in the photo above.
1:47
